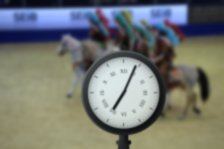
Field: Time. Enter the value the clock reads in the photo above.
7:04
